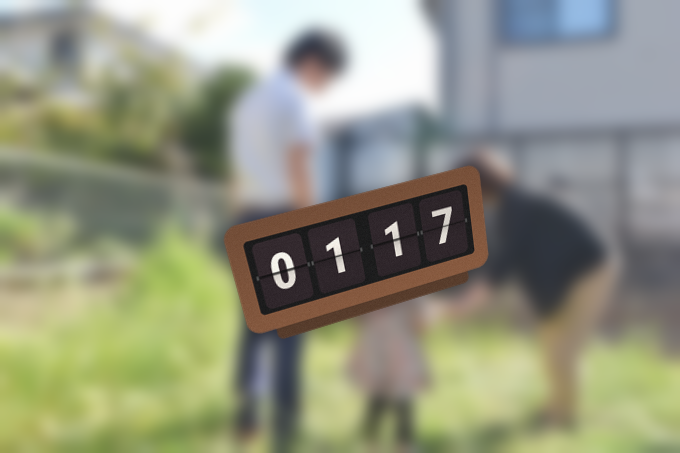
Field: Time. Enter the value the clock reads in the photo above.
1:17
